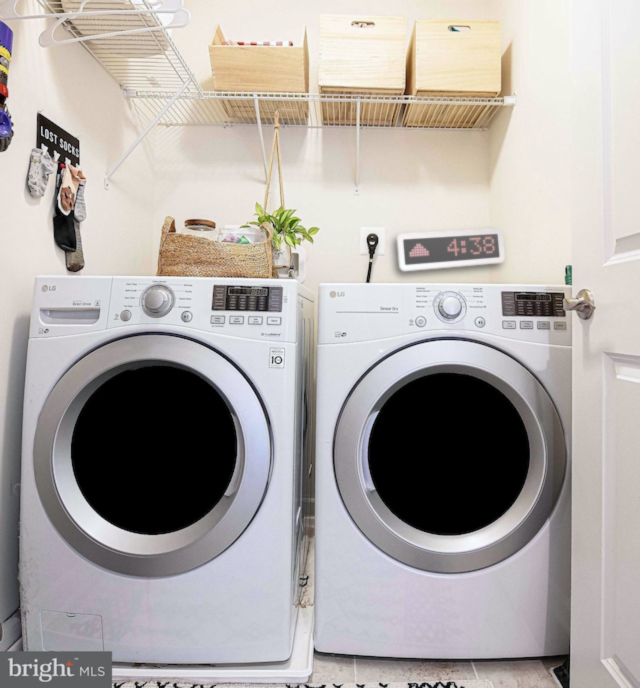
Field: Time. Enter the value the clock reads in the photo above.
4:38
